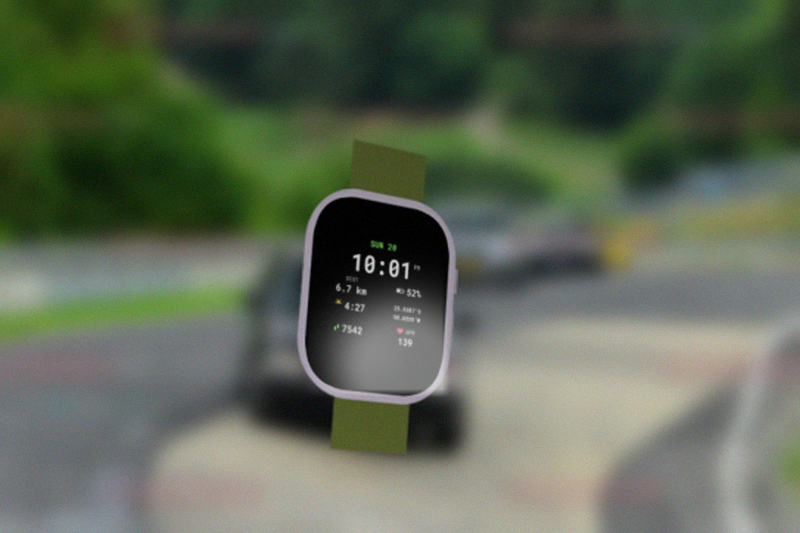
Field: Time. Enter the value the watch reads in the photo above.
10:01
